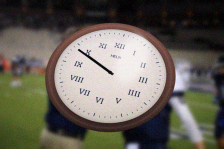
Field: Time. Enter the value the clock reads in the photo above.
9:49
